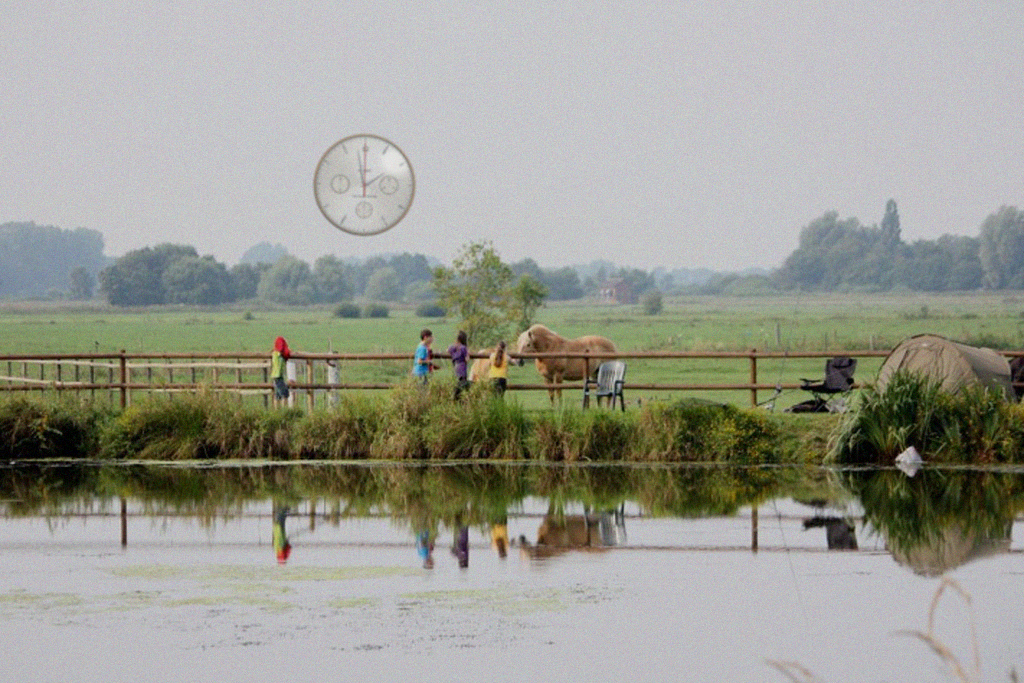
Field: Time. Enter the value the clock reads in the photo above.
1:58
